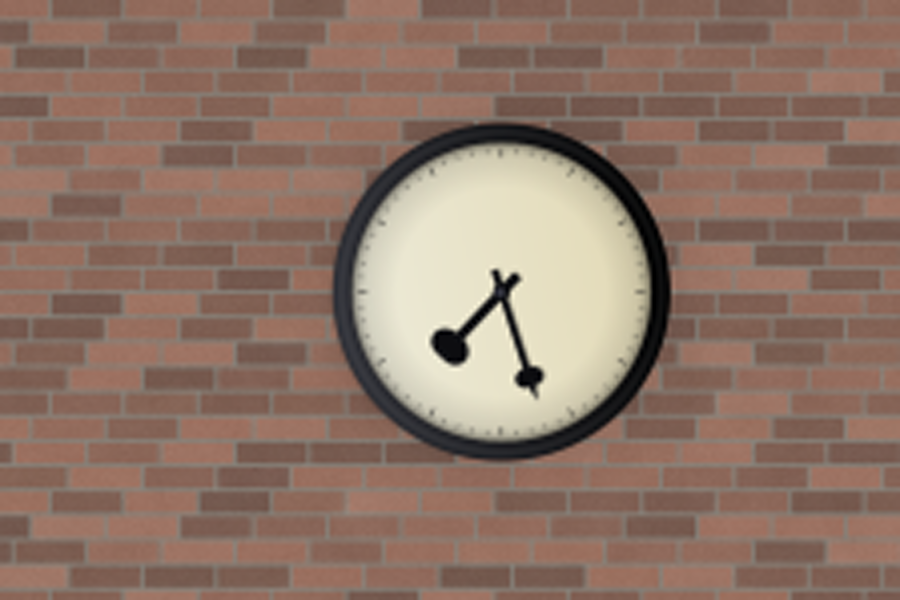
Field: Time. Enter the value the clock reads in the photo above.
7:27
